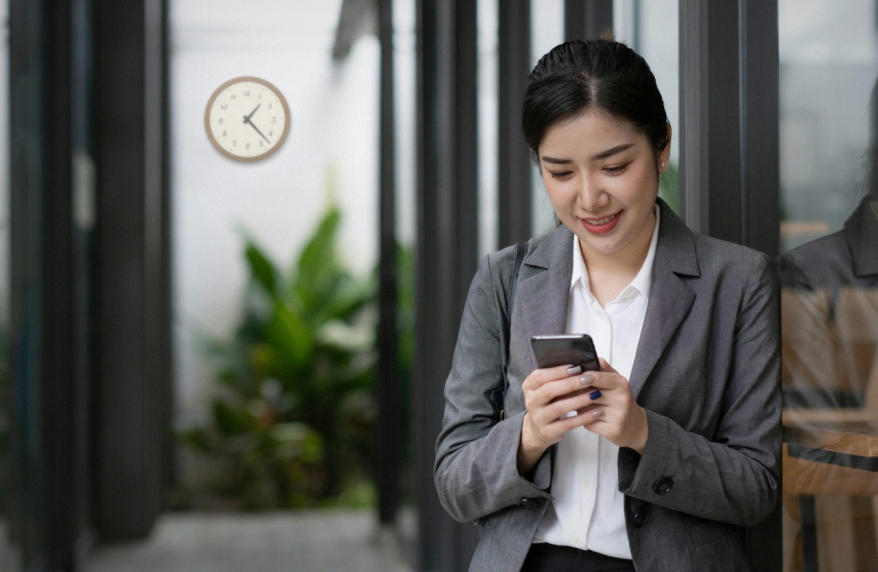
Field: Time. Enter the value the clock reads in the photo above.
1:23
